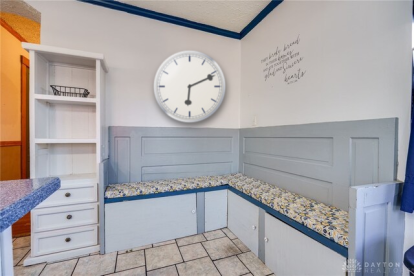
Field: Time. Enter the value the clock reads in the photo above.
6:11
